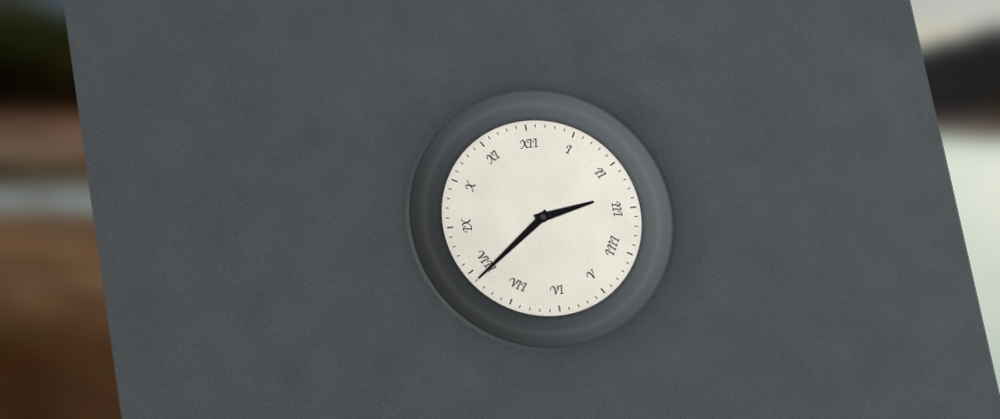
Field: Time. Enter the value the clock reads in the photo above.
2:39
